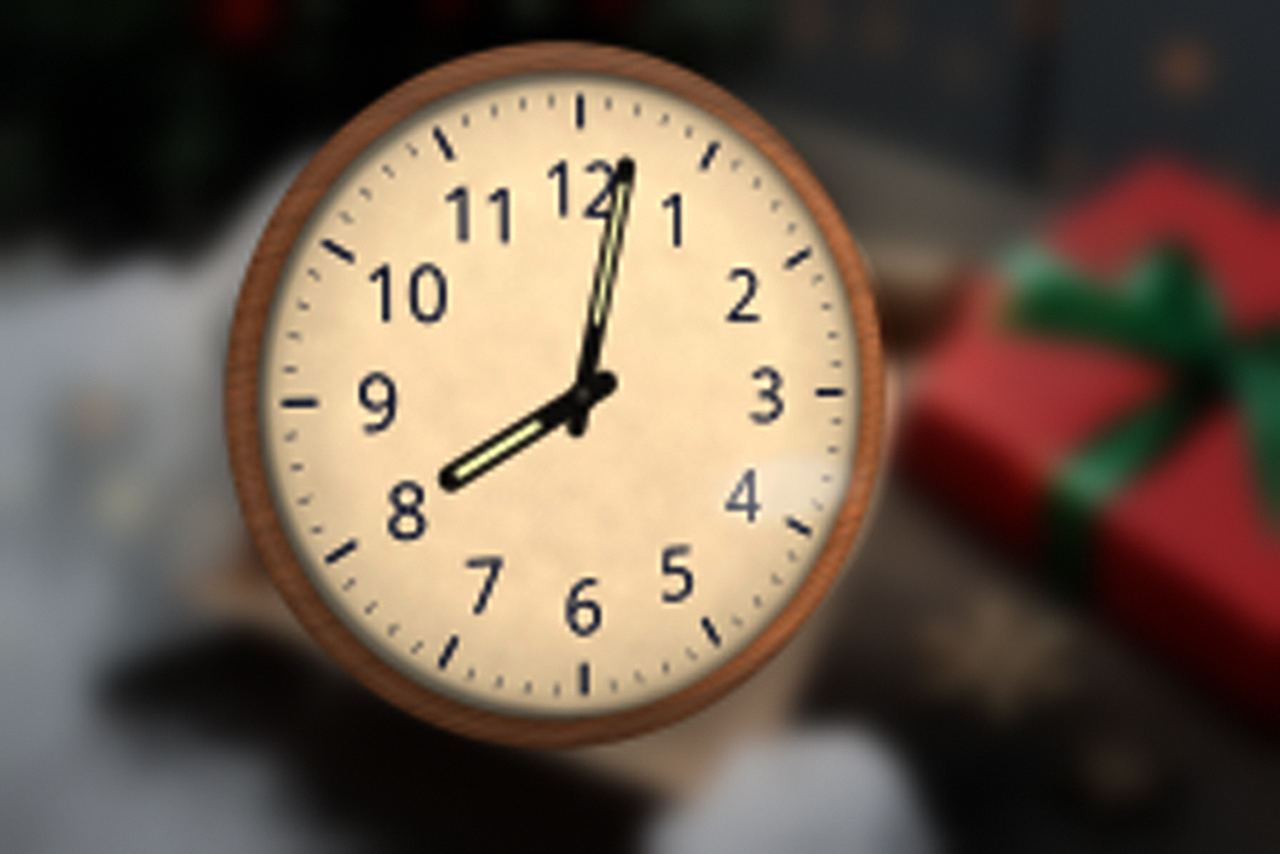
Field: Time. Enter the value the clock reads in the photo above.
8:02
